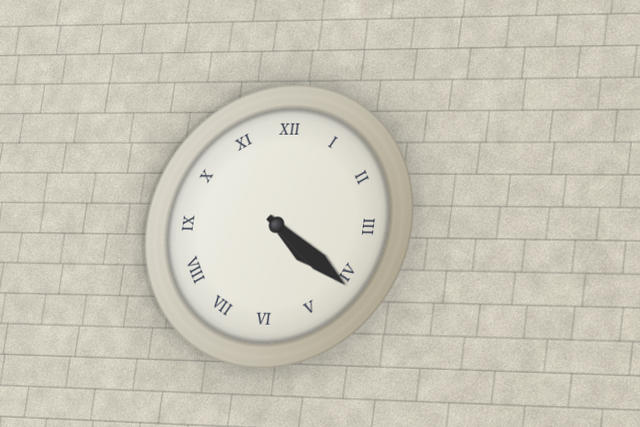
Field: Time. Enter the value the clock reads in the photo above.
4:21
